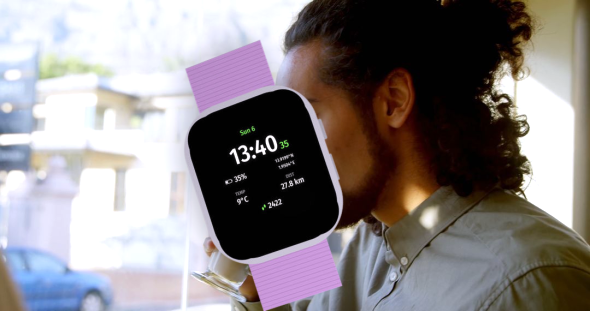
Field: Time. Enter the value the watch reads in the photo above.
13:40:35
